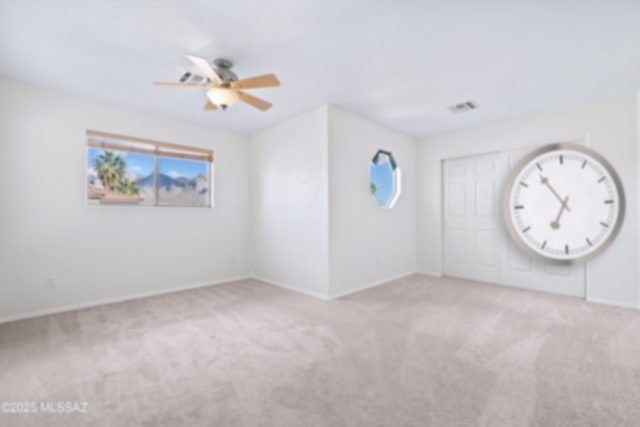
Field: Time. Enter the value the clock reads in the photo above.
6:54
